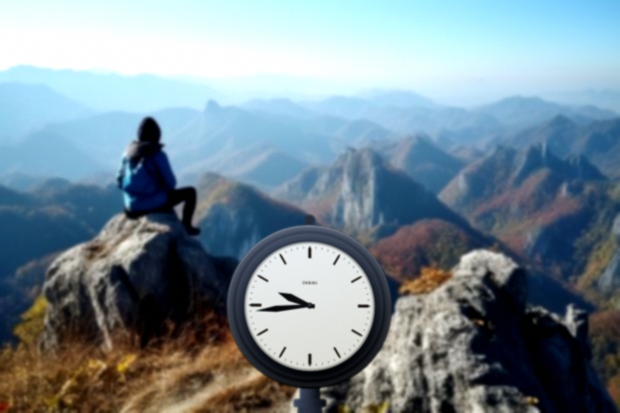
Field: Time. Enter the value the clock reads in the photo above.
9:44
